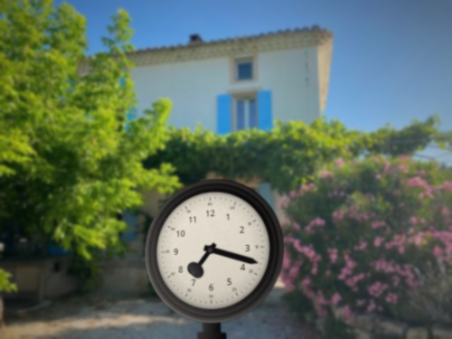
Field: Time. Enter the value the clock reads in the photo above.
7:18
